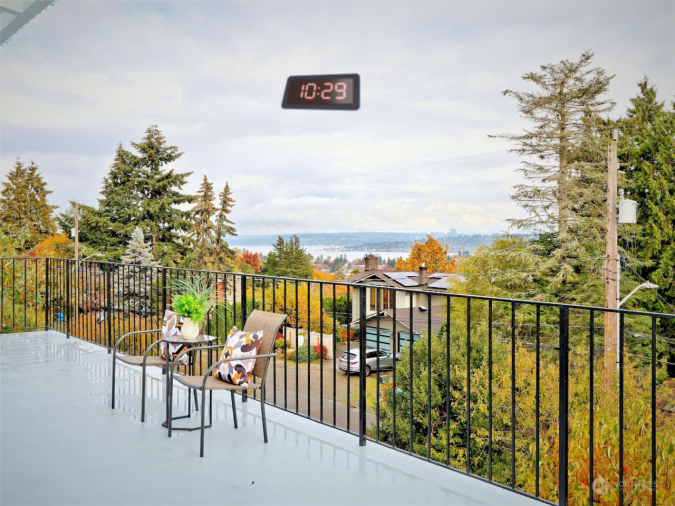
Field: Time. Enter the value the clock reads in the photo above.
10:29
